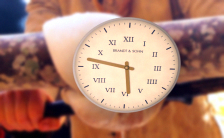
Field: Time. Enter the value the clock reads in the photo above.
5:47
